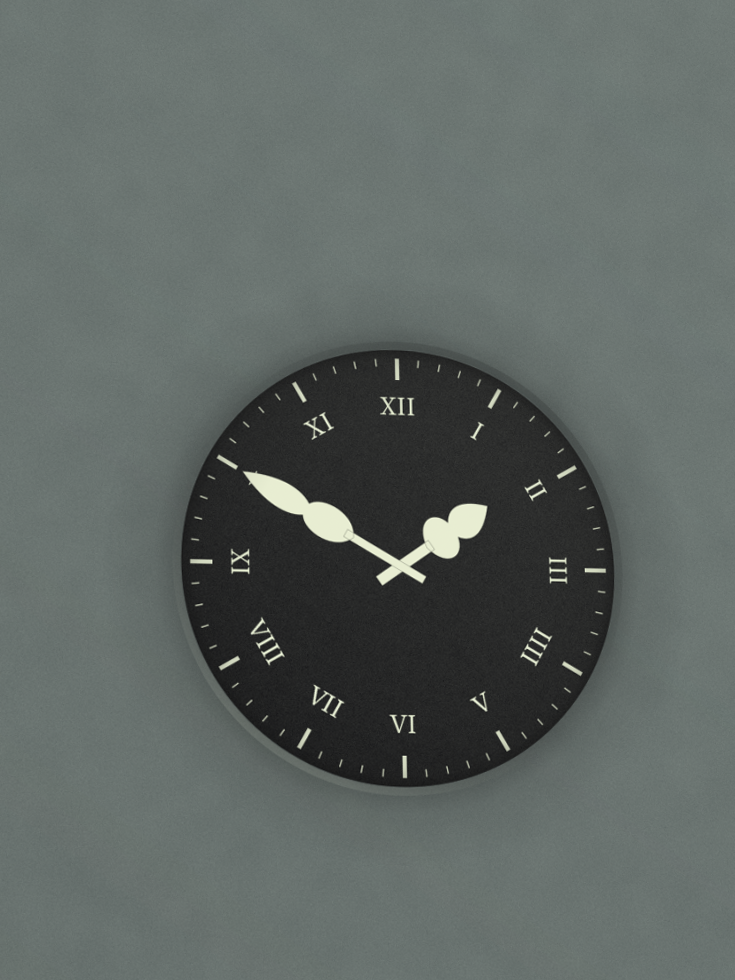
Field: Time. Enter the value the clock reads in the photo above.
1:50
